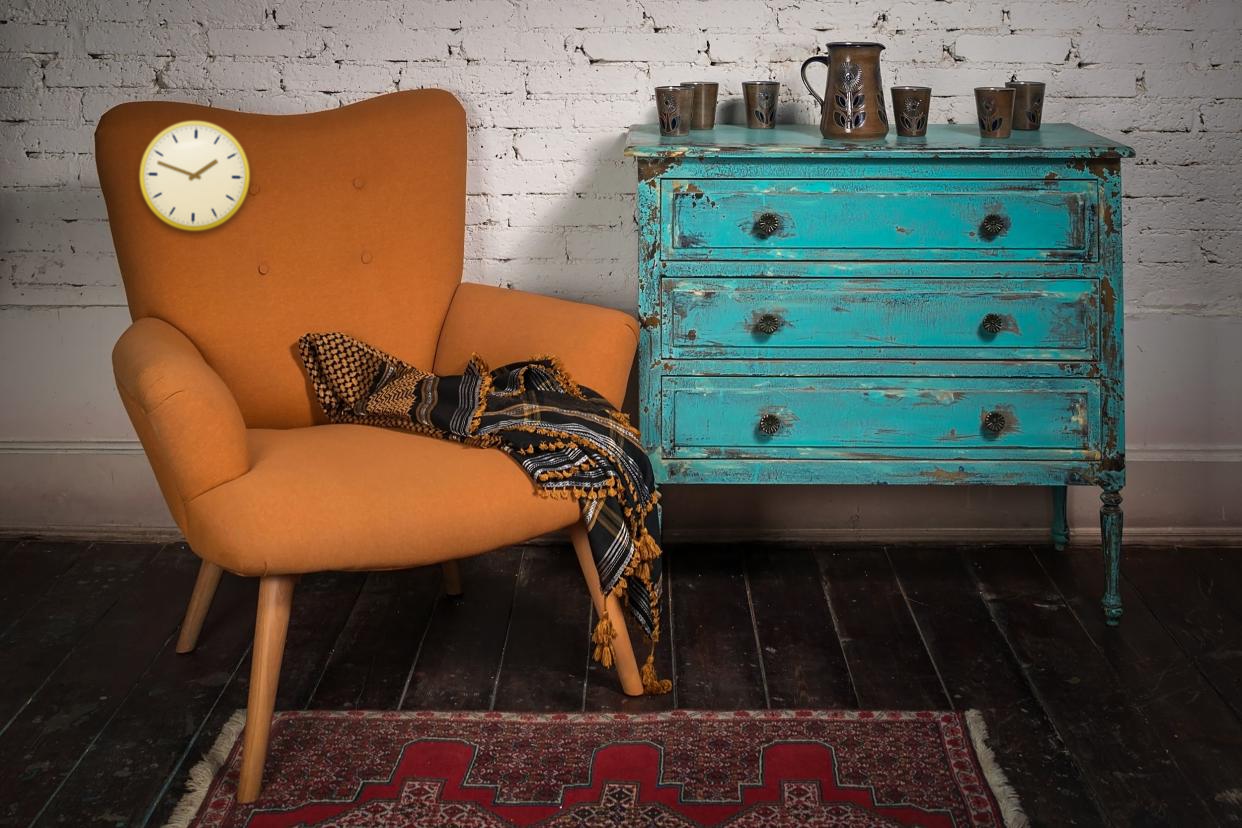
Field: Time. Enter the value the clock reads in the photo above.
1:48
